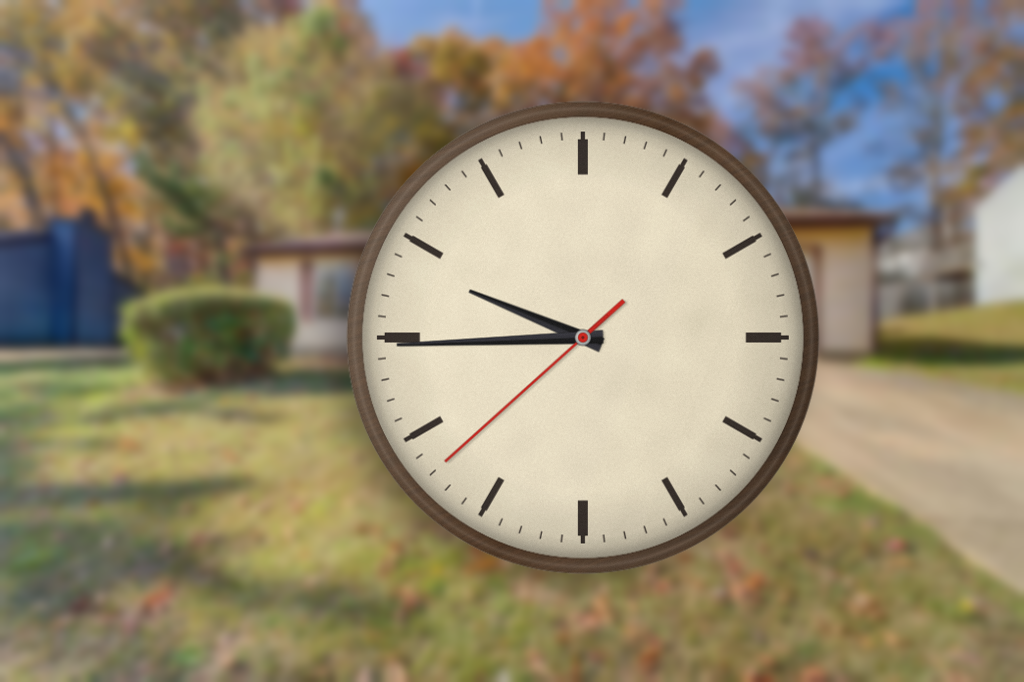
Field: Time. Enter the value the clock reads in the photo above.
9:44:38
